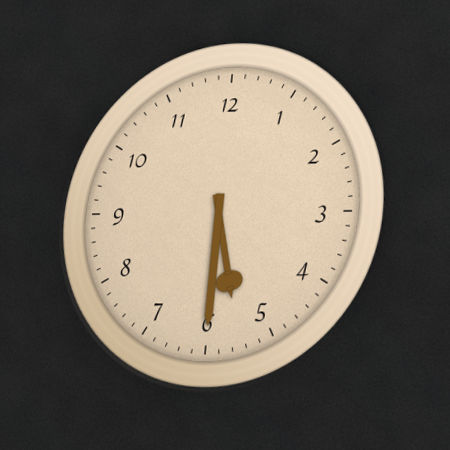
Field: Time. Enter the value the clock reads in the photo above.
5:30
